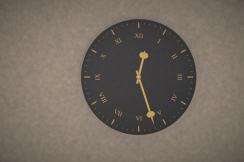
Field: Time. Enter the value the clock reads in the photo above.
12:27
